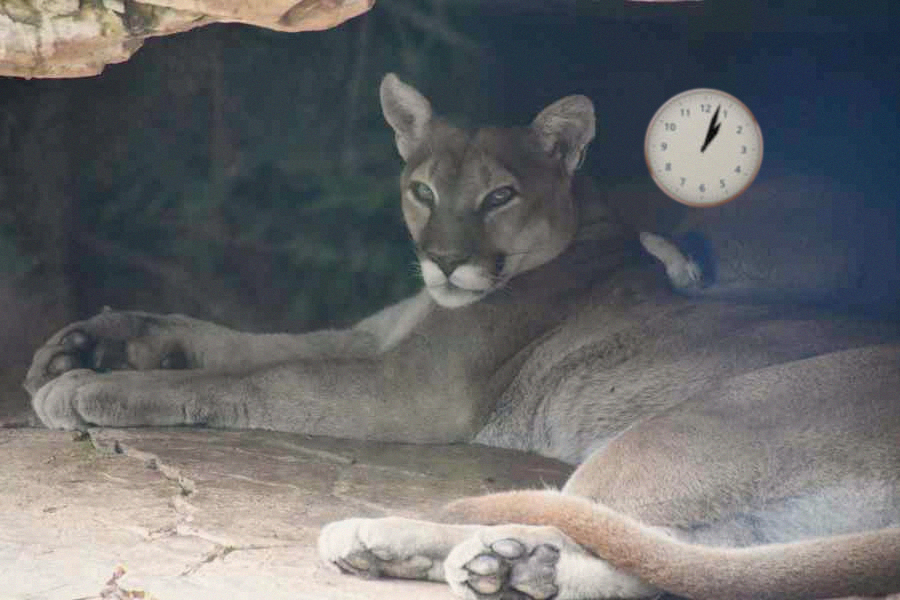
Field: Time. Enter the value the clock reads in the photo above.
1:03
